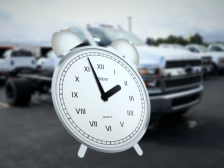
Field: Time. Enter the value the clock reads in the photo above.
1:57
